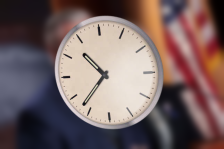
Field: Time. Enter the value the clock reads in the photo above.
10:37
